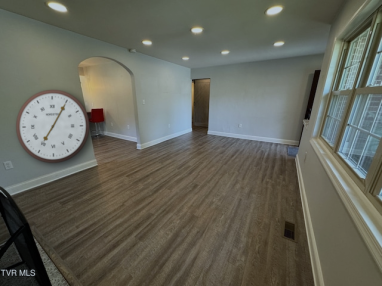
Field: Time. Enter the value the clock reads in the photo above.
7:05
